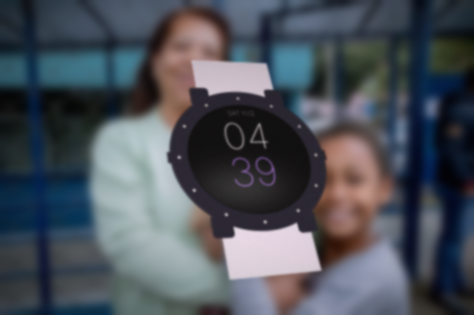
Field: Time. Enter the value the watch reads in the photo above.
4:39
